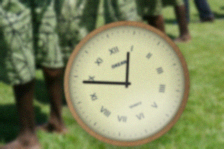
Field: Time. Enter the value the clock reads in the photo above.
12:49
